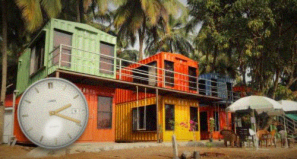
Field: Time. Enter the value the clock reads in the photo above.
2:19
